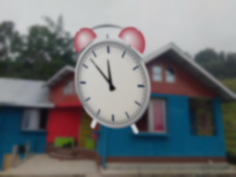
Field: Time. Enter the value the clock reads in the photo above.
11:53
